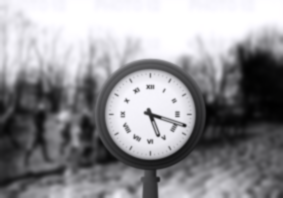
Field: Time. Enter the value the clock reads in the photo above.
5:18
